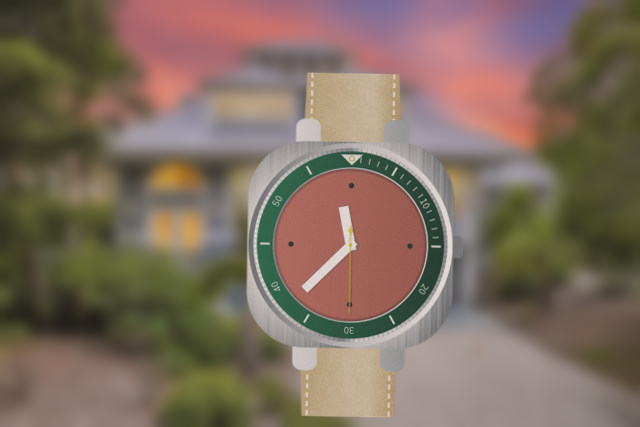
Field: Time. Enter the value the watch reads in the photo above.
11:37:30
